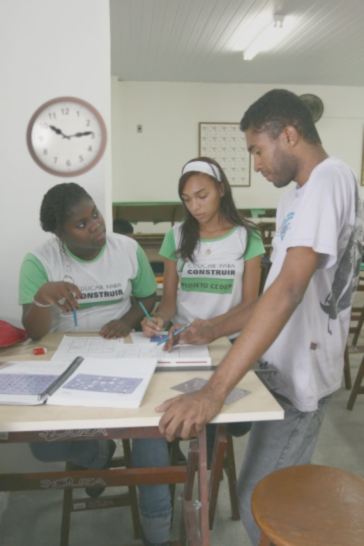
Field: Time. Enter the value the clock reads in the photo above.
10:14
